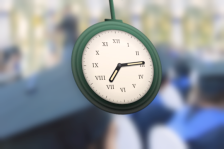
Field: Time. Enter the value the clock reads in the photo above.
7:14
